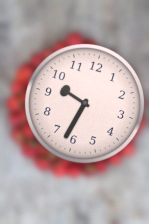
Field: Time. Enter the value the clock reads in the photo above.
9:32
